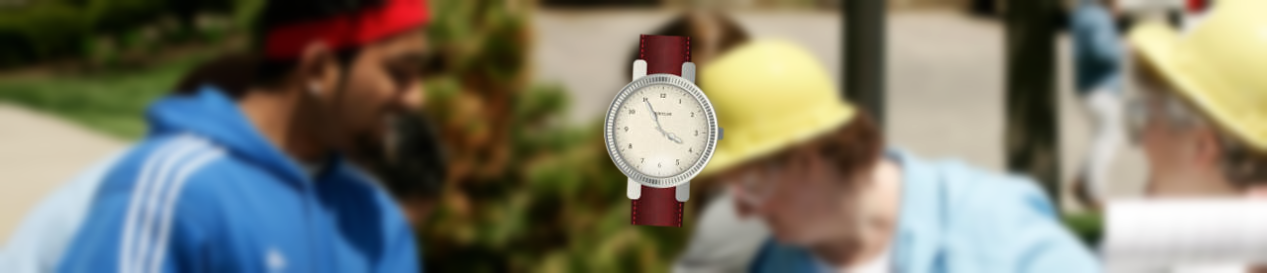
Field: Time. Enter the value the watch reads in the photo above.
3:55
